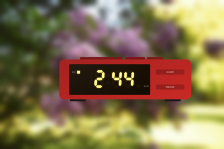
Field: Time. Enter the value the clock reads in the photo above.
2:44
